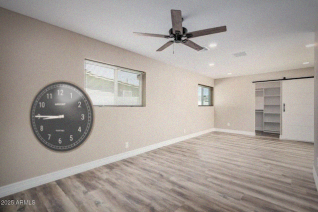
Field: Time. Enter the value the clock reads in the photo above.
8:45
